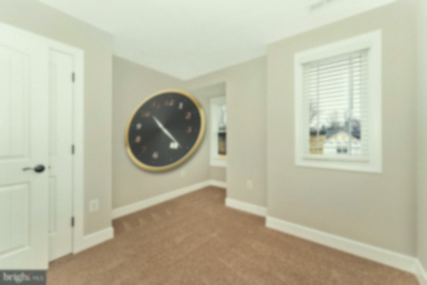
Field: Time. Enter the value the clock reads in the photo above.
10:21
